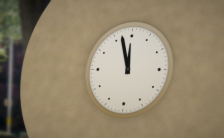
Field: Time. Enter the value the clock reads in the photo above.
11:57
